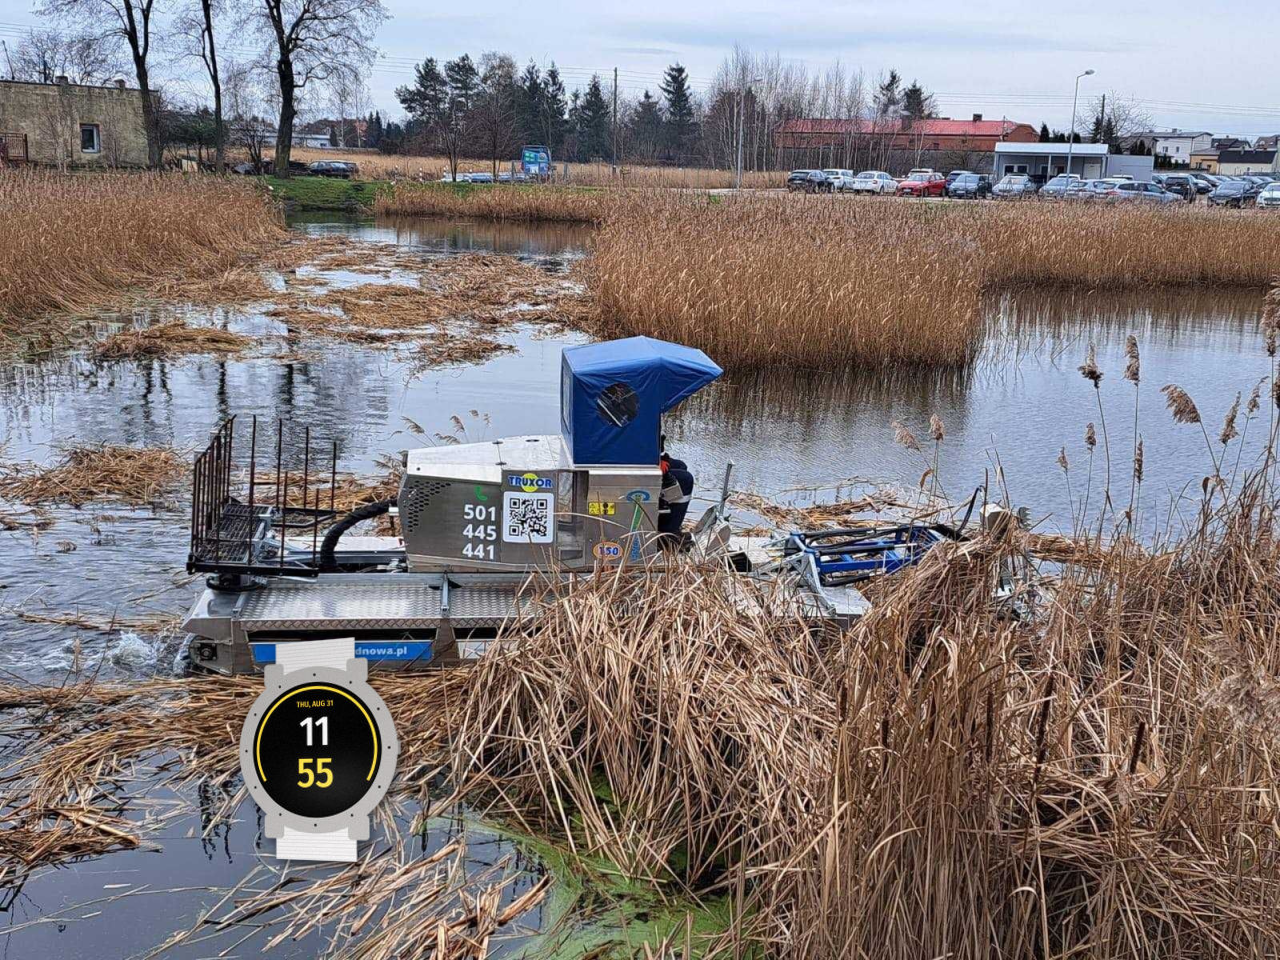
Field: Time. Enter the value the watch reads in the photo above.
11:55
